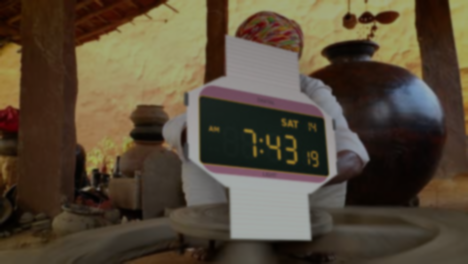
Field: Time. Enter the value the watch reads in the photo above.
7:43:19
